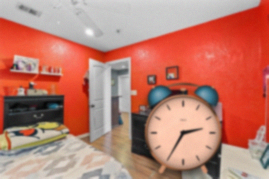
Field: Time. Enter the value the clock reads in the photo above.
2:35
